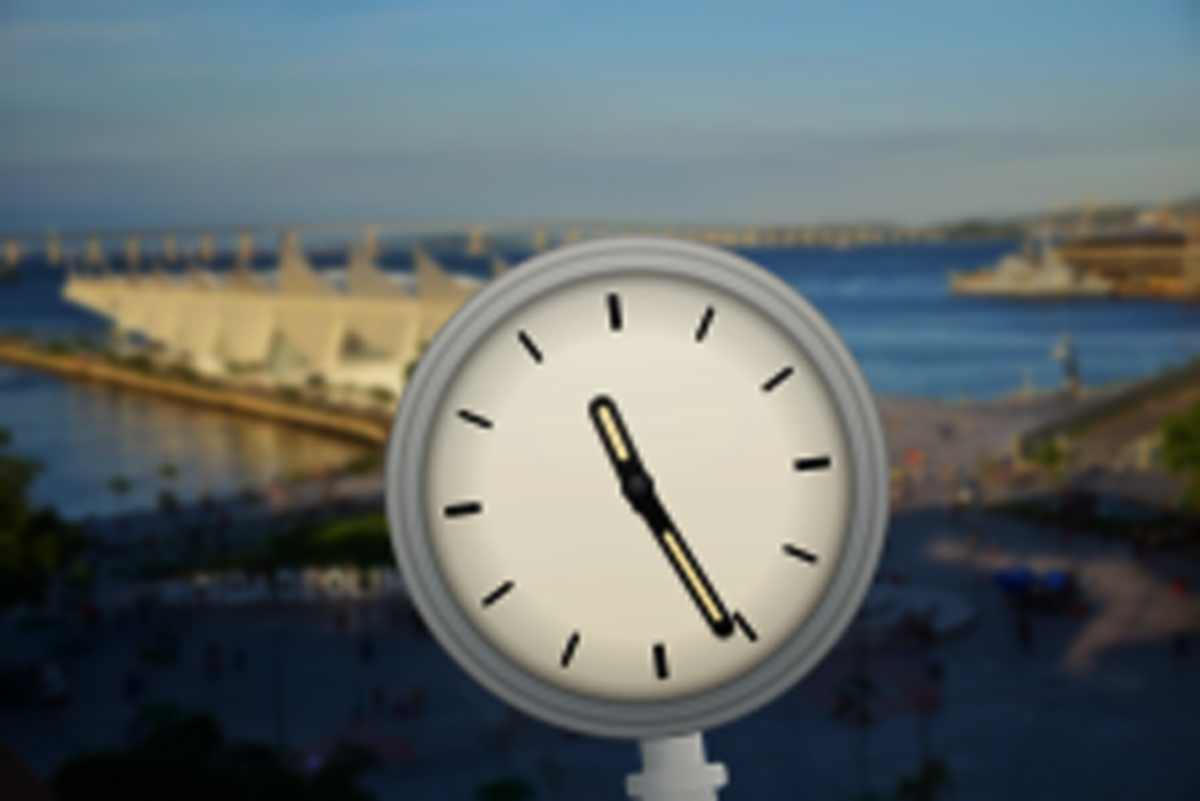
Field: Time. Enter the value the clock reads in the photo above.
11:26
